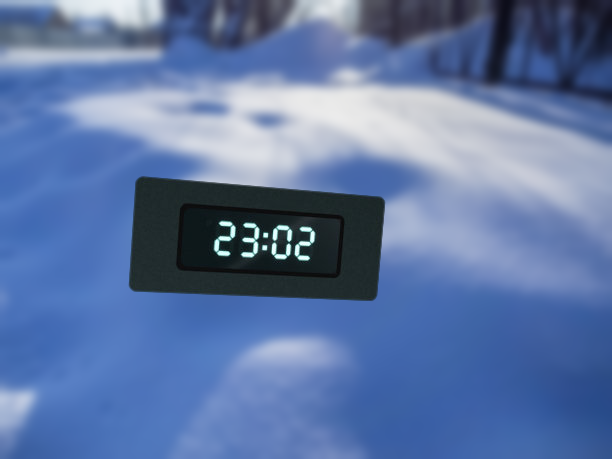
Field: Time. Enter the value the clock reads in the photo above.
23:02
